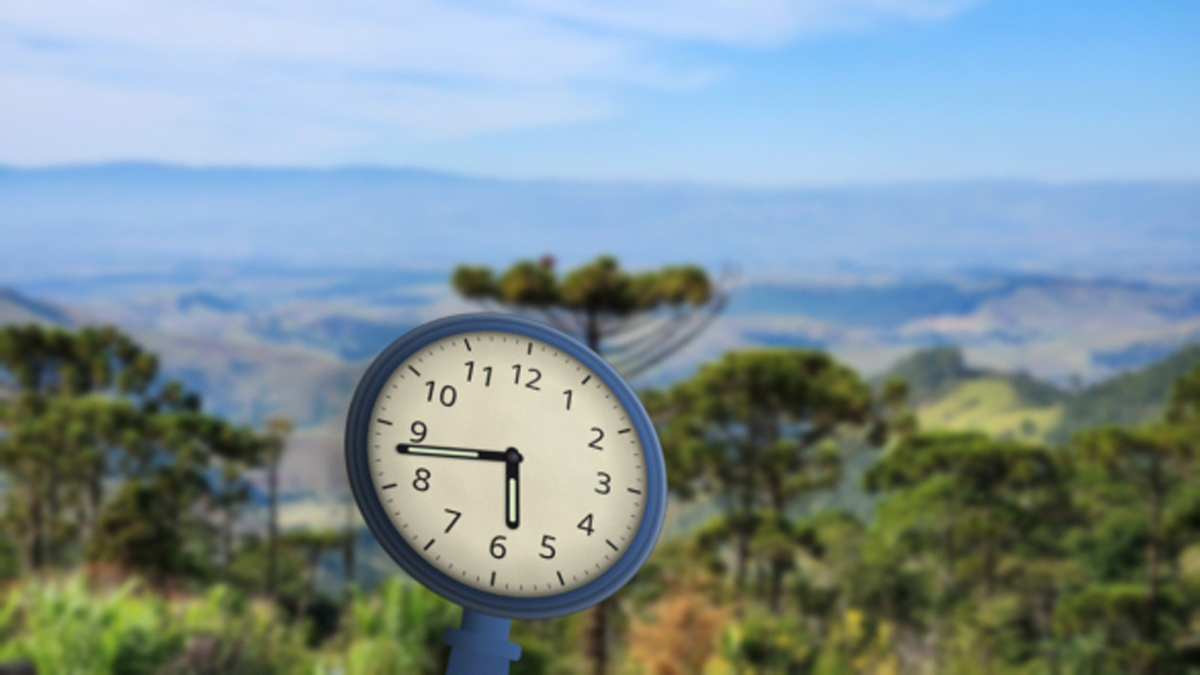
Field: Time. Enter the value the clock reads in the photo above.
5:43
